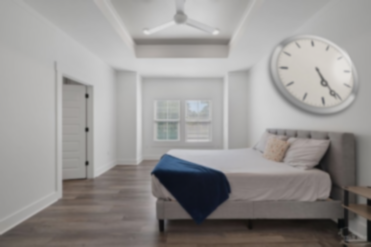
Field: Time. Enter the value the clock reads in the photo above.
5:26
